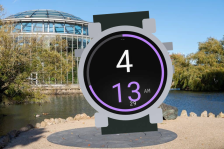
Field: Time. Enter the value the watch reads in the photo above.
4:13
